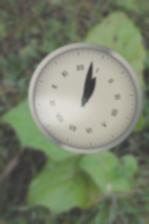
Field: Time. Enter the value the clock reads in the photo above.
1:03
